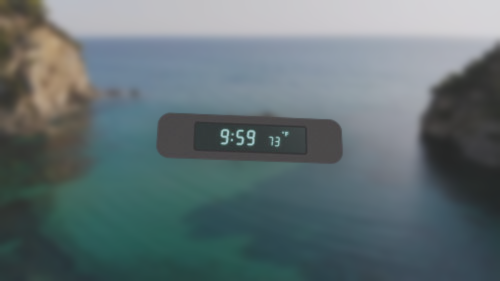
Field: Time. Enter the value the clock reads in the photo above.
9:59
